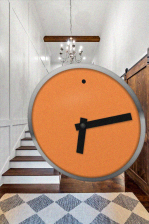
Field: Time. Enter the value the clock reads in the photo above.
6:12
